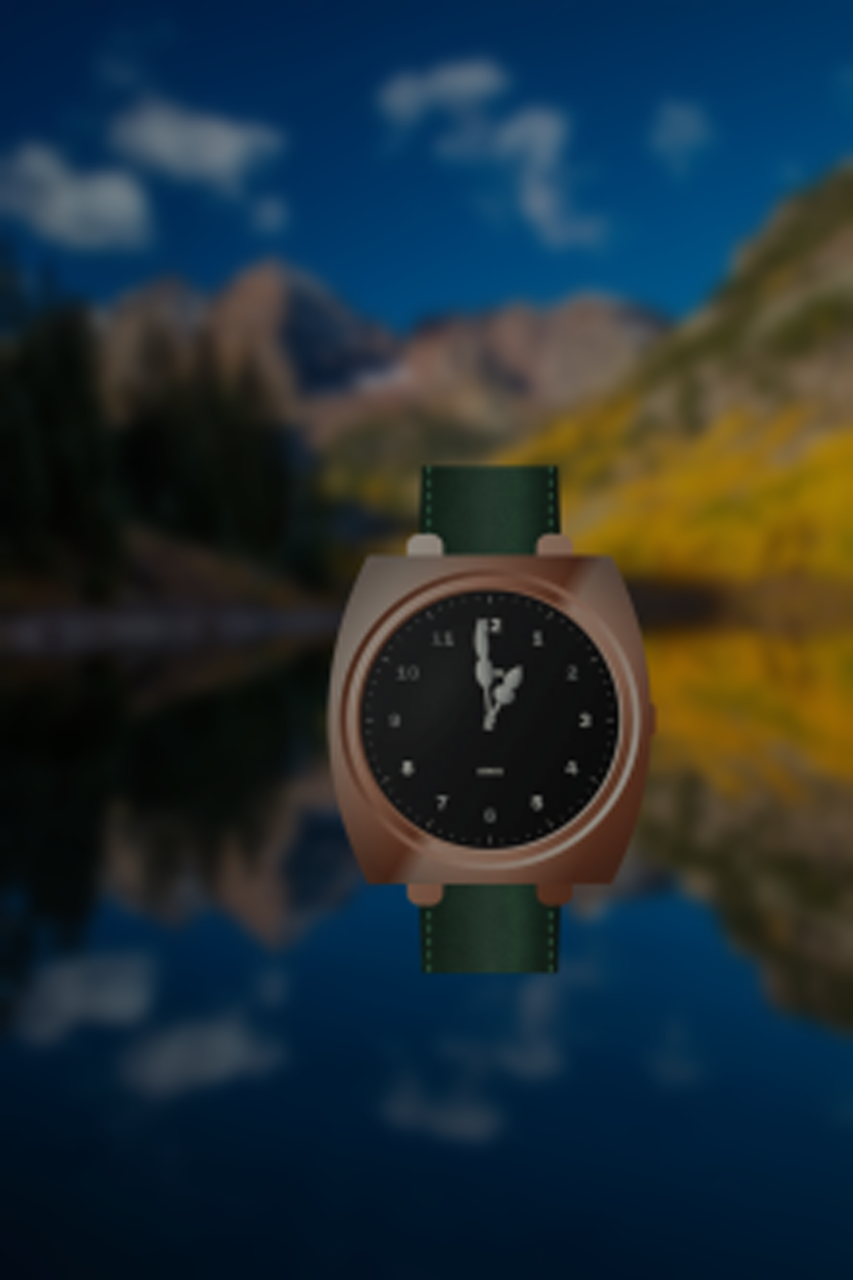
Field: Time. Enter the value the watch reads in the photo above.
12:59
